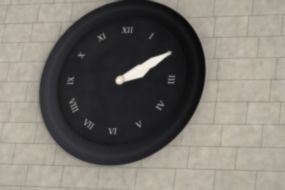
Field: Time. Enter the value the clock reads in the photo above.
2:10
